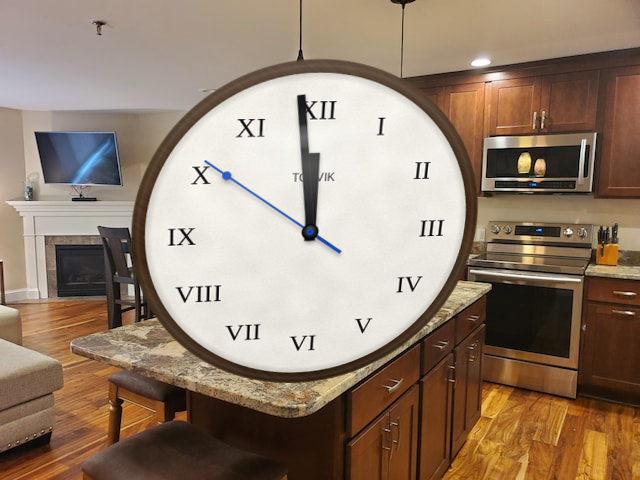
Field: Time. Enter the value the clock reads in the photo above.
11:58:51
